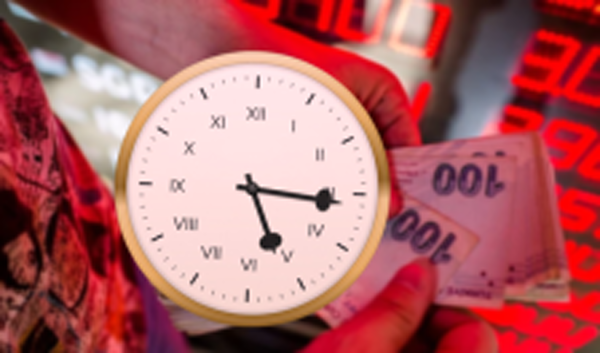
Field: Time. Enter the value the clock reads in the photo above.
5:16
